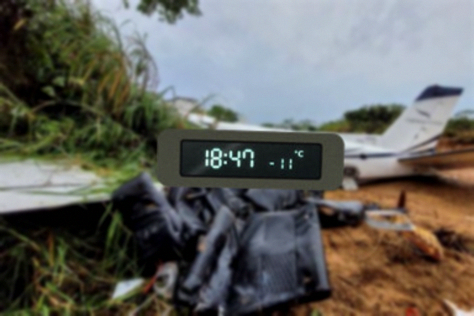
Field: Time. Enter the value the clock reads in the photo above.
18:47
